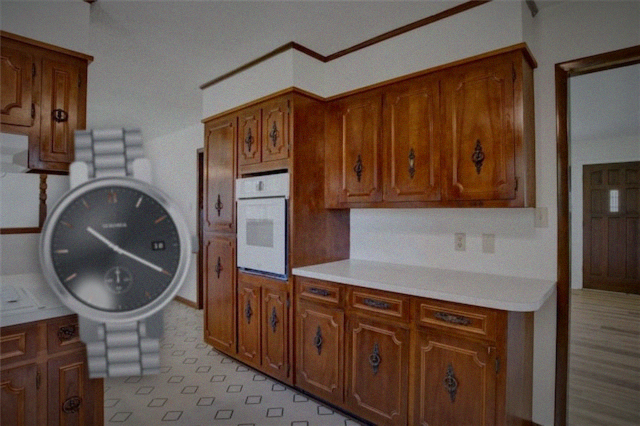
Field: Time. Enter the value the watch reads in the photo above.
10:20
